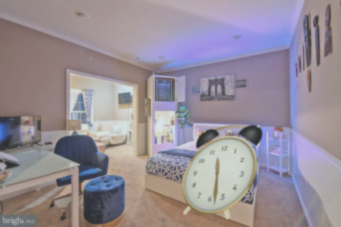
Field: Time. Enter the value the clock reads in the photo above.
11:28
